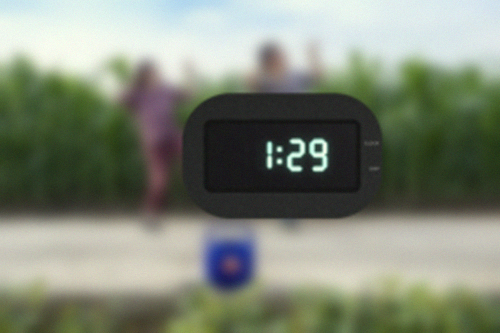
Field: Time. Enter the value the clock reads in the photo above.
1:29
